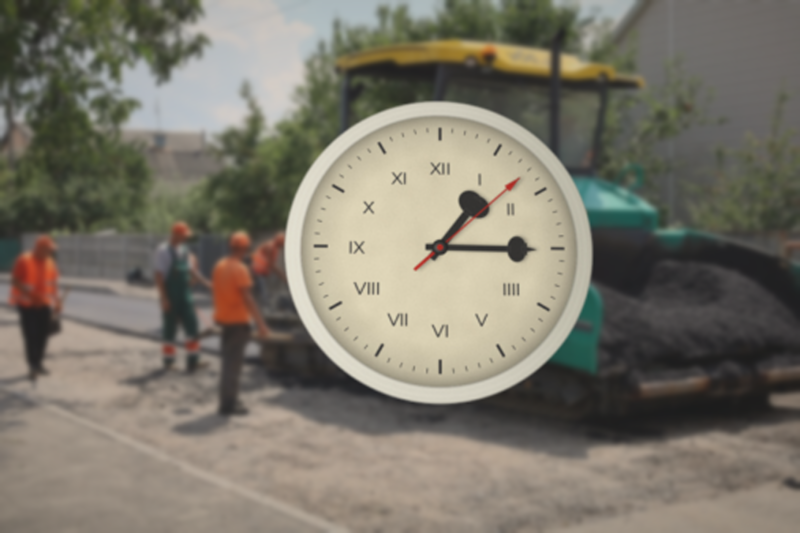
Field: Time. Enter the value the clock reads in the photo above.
1:15:08
